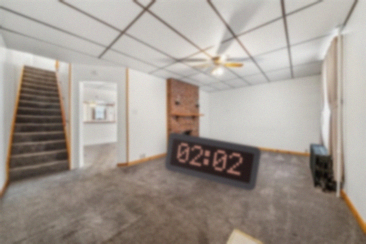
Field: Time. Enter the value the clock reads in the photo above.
2:02
